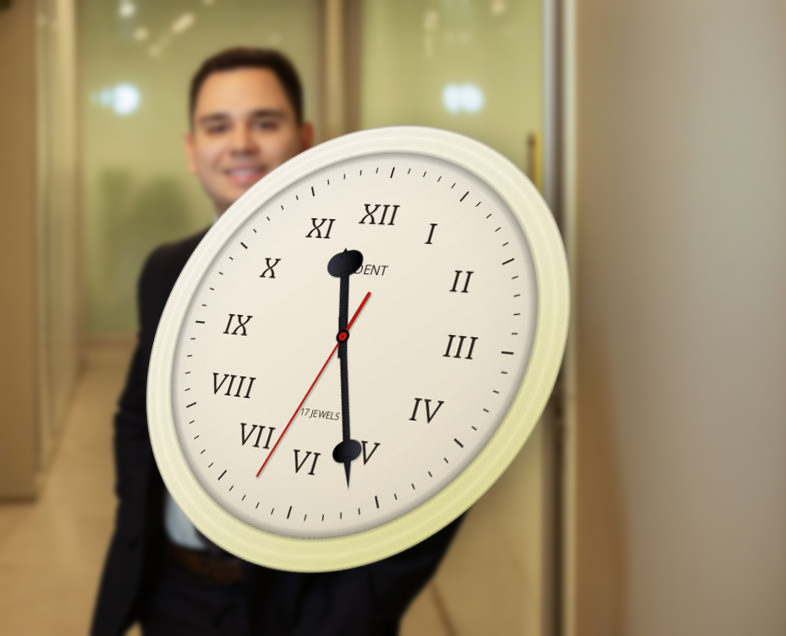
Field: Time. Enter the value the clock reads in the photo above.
11:26:33
